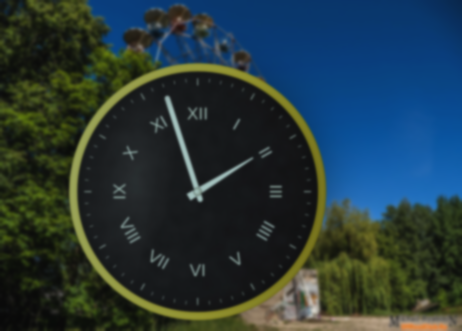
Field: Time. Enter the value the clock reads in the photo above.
1:57
